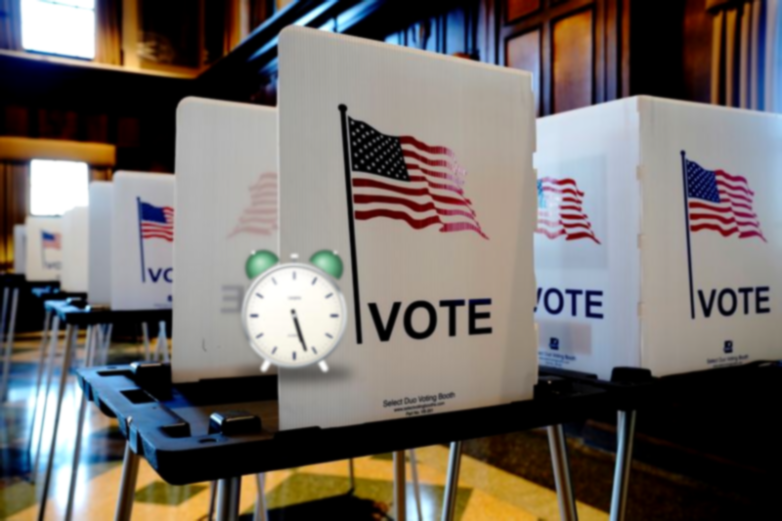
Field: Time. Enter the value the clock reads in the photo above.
5:27
